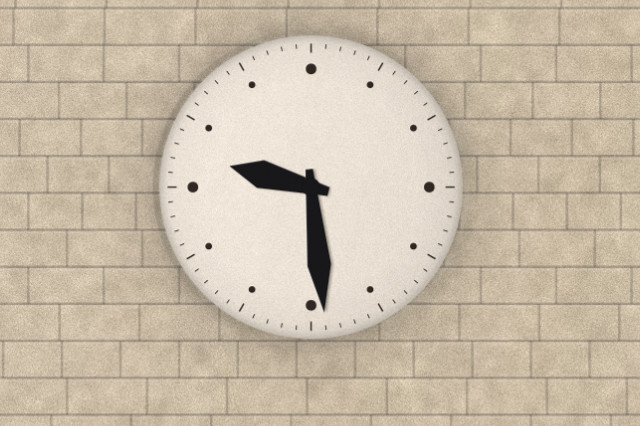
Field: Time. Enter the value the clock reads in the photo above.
9:29
